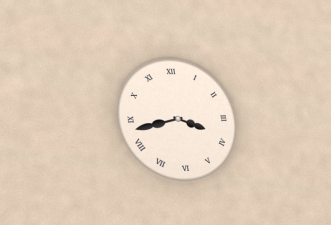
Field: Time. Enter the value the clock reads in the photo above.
3:43
